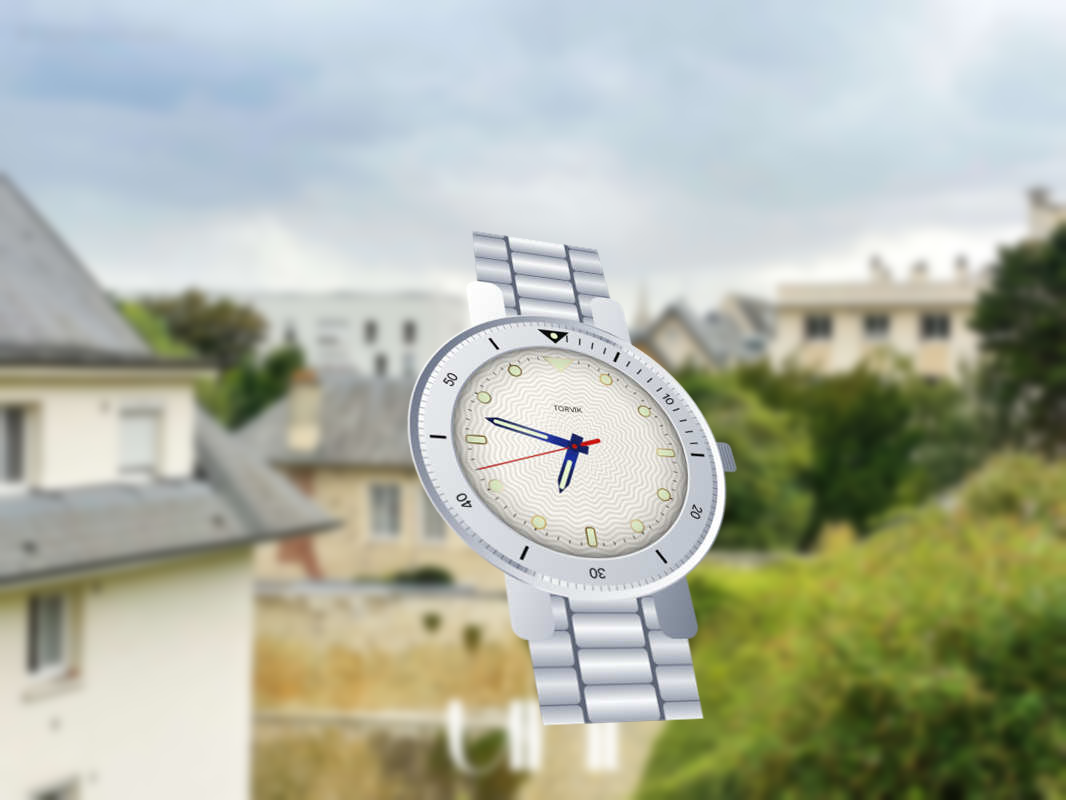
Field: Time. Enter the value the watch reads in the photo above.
6:47:42
